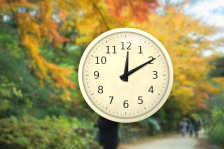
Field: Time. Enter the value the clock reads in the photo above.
12:10
